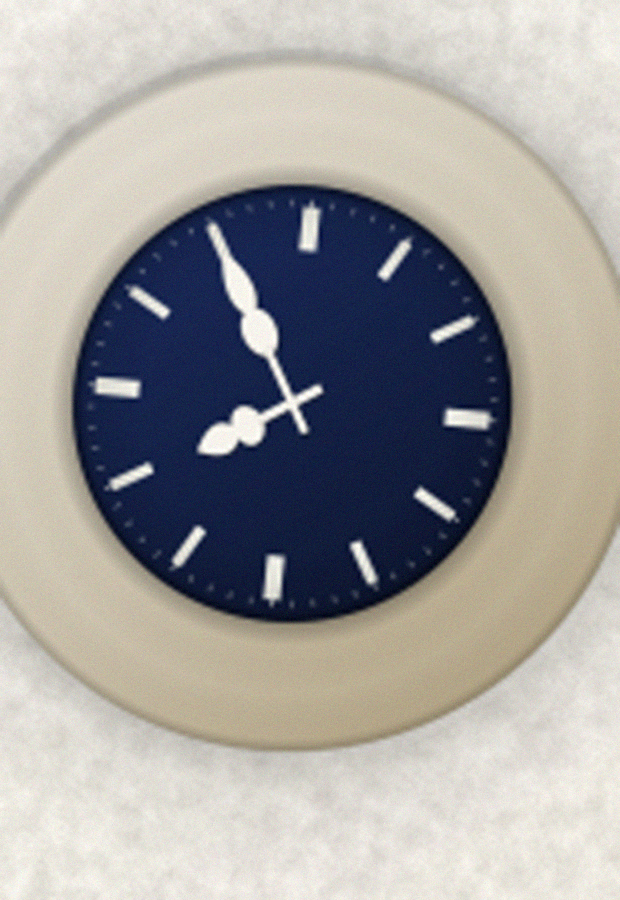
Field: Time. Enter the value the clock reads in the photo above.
7:55
